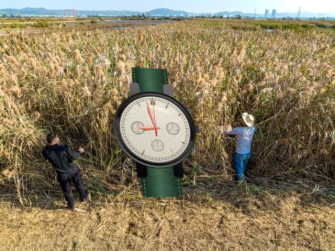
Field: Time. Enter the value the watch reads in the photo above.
8:58
